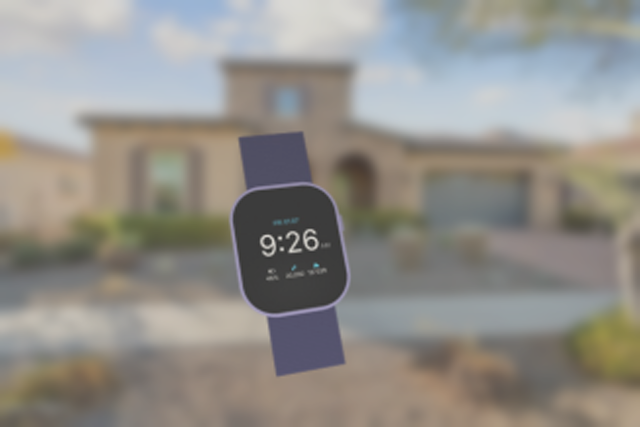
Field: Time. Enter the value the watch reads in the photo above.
9:26
